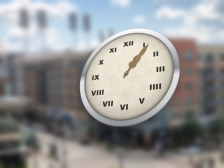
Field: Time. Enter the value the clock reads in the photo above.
1:06
